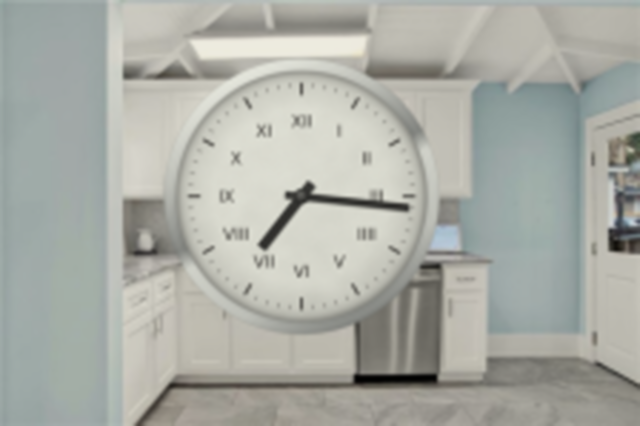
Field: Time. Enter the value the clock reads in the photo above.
7:16
